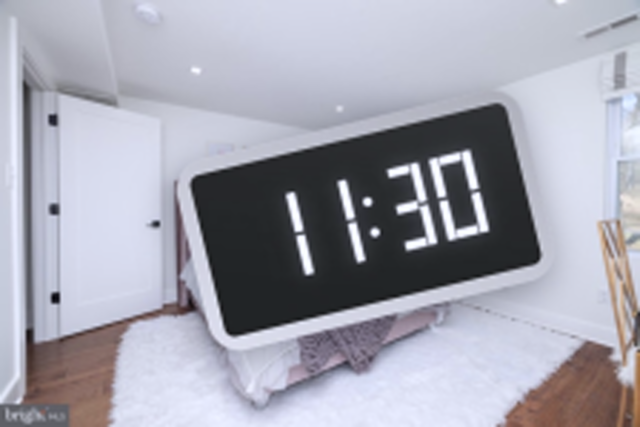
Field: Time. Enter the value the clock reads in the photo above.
11:30
